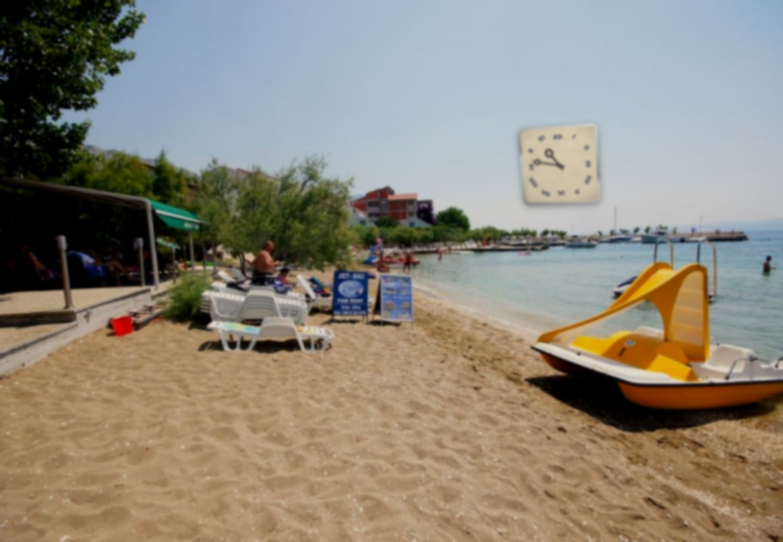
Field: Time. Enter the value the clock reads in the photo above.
10:47
